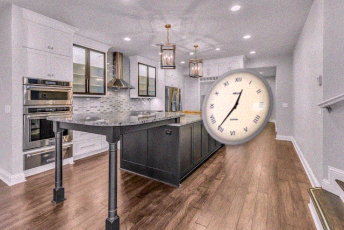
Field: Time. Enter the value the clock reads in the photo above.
12:36
